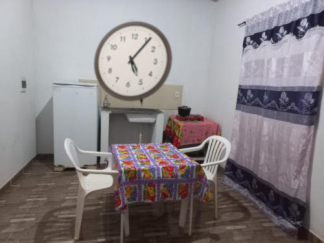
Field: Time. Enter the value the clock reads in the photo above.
5:06
